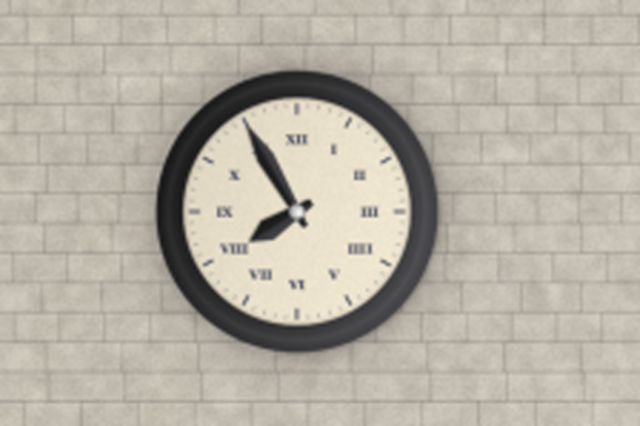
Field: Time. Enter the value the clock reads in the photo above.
7:55
